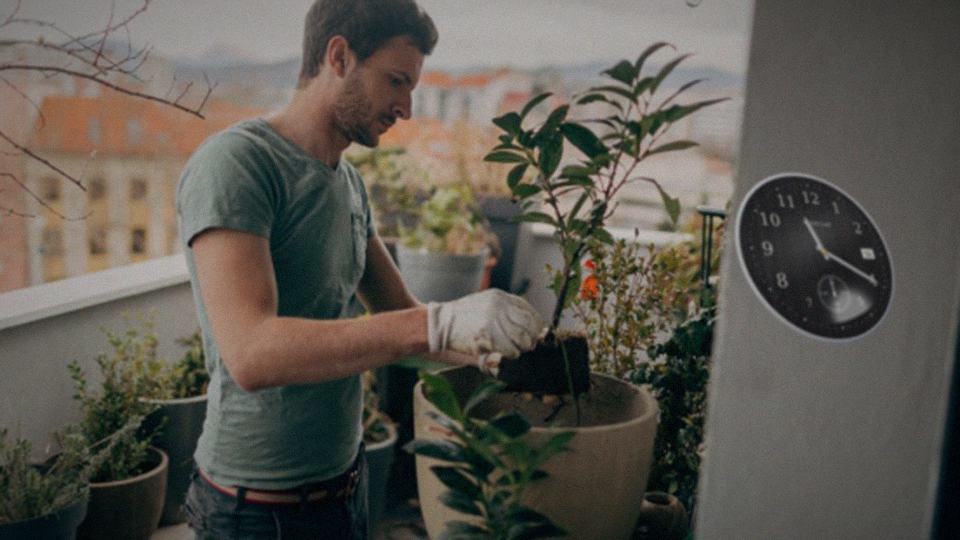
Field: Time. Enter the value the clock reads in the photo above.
11:20
